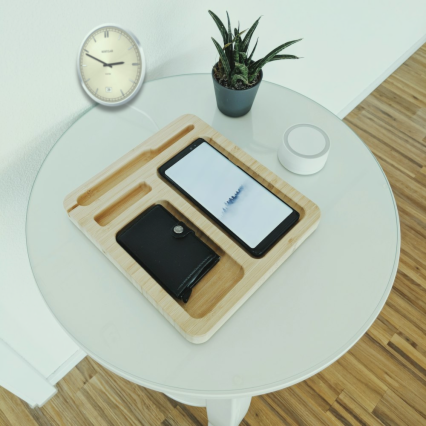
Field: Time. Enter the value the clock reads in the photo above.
2:49
